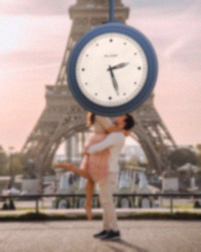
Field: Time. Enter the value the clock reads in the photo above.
2:27
